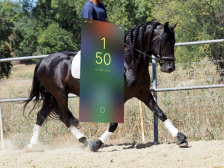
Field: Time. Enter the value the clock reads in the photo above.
1:50
